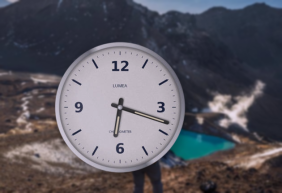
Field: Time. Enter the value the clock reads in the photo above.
6:18
